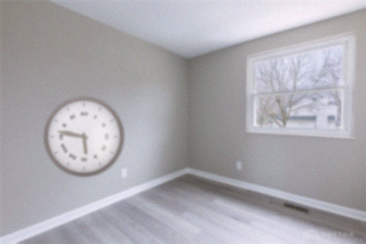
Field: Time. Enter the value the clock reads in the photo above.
5:47
